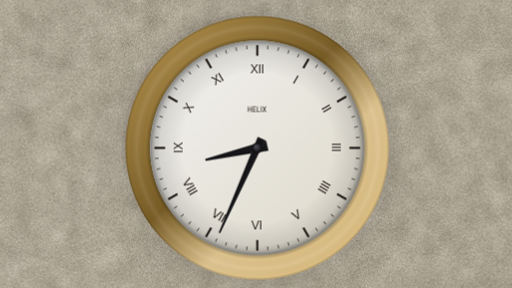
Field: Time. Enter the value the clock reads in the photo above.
8:34
